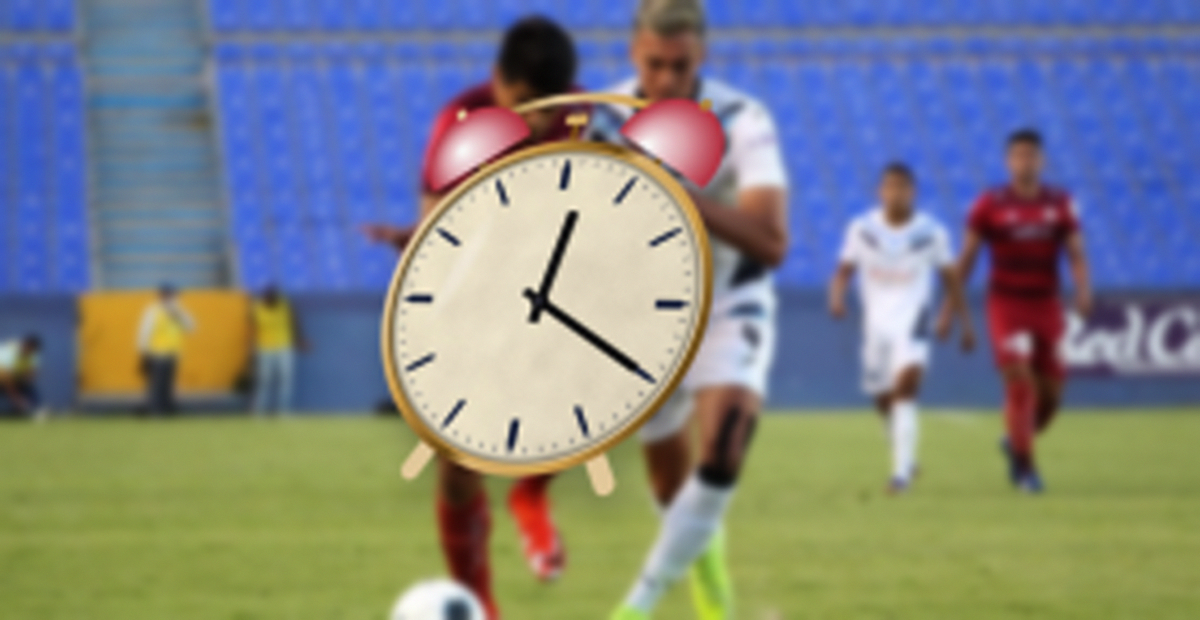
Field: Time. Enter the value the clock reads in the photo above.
12:20
